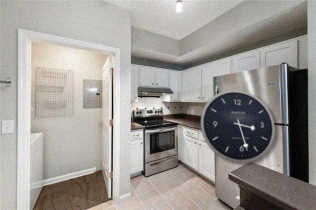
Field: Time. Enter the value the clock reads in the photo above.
3:28
